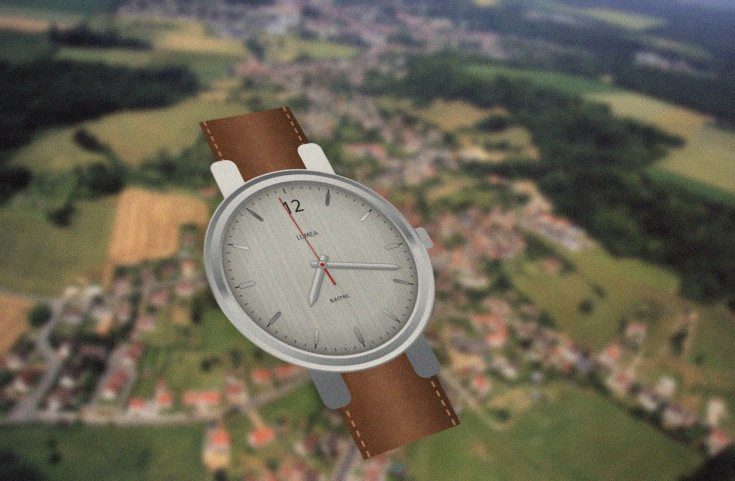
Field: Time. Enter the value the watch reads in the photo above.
7:17:59
